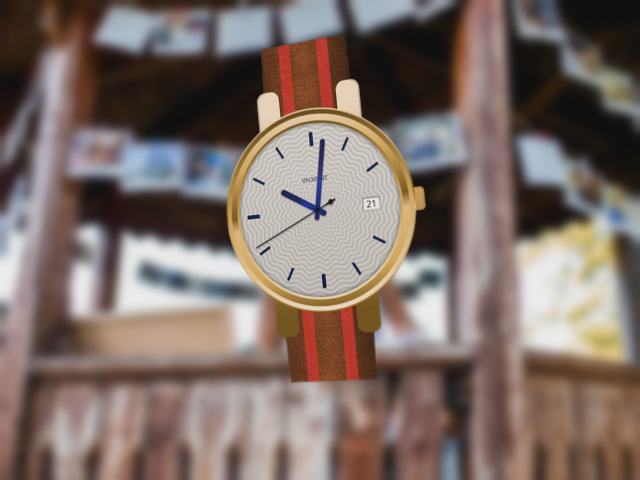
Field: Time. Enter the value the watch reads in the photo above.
10:01:41
